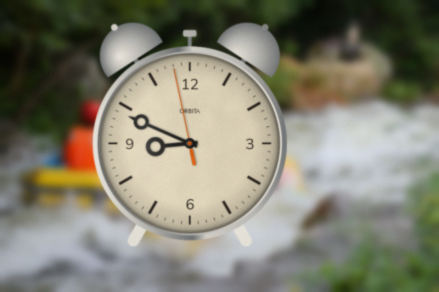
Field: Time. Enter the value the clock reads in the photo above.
8:48:58
